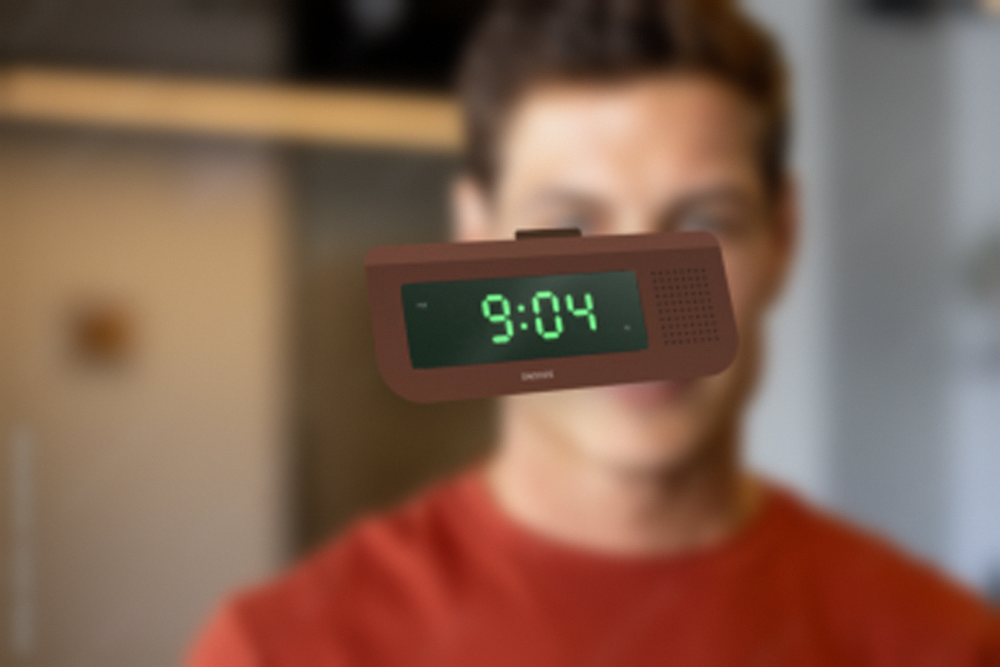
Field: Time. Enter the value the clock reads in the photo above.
9:04
